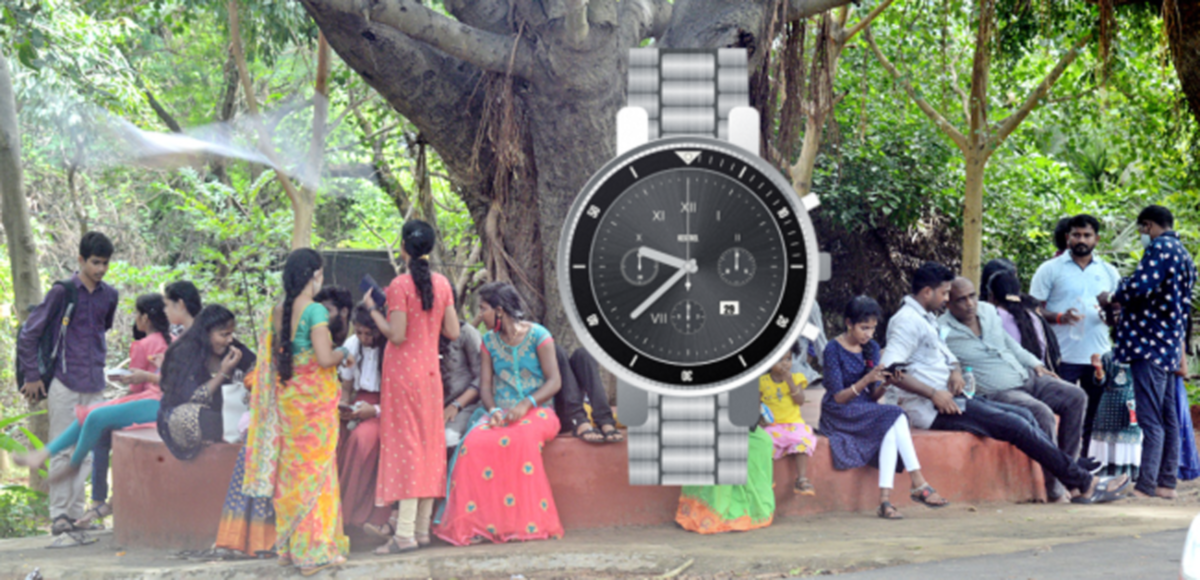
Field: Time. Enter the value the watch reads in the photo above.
9:38
